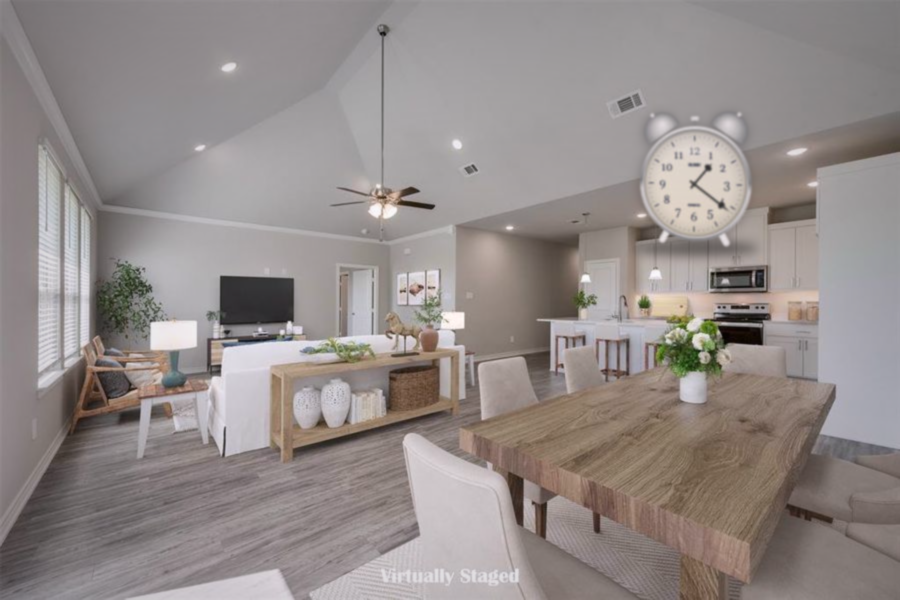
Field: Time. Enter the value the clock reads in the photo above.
1:21
